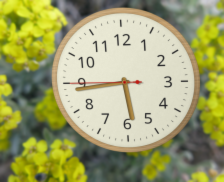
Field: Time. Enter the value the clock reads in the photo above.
5:43:45
